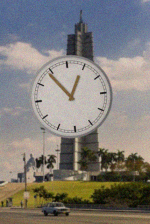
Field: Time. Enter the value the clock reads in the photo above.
12:54
